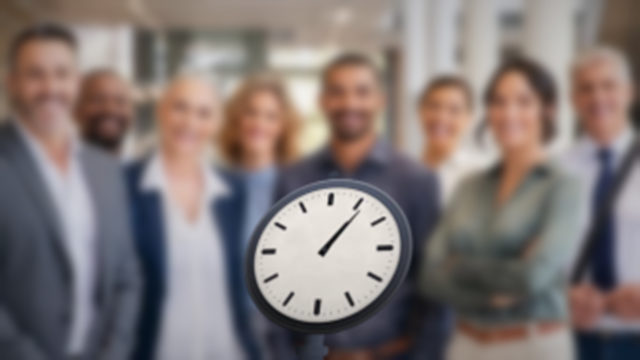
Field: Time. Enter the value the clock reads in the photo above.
1:06
